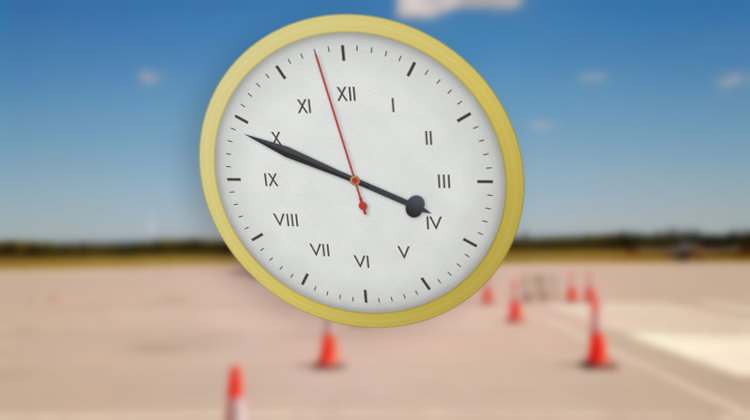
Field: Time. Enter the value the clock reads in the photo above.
3:48:58
